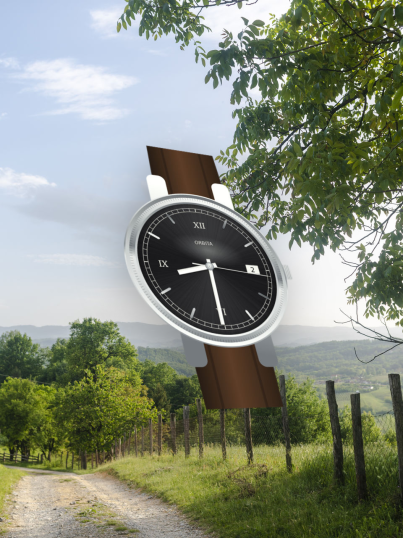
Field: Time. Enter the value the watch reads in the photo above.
8:30:16
